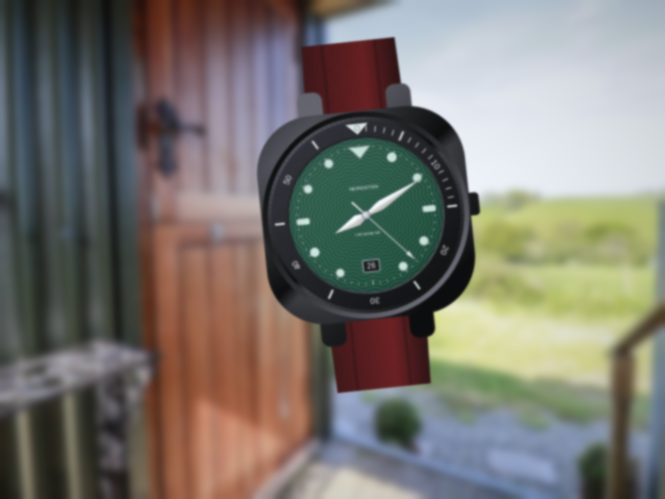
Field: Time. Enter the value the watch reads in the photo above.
8:10:23
